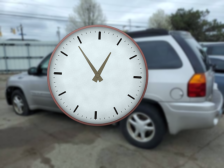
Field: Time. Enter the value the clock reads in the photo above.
12:54
